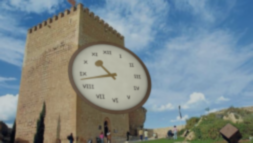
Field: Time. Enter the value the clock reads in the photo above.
10:43
